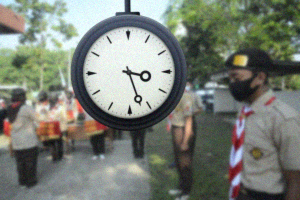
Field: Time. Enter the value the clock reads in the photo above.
3:27
